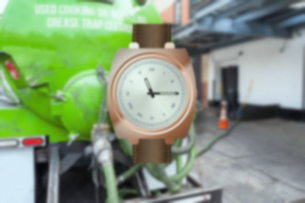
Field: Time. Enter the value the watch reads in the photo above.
11:15
